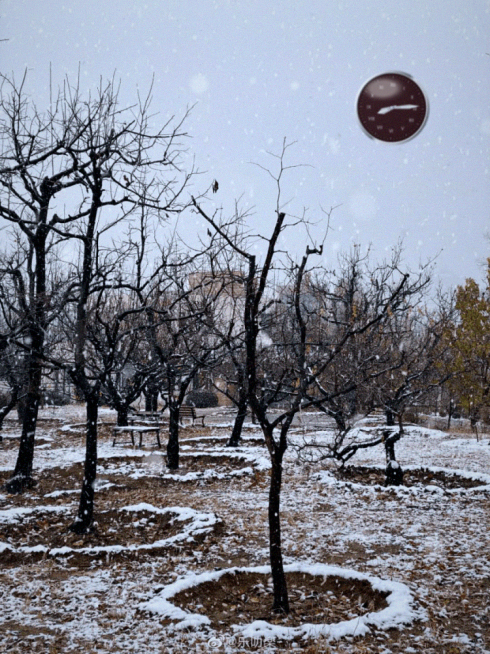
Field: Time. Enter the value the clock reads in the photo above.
8:14
